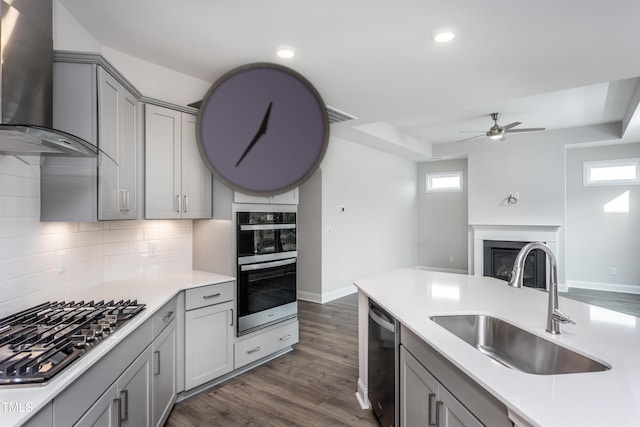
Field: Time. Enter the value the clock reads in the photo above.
12:36
